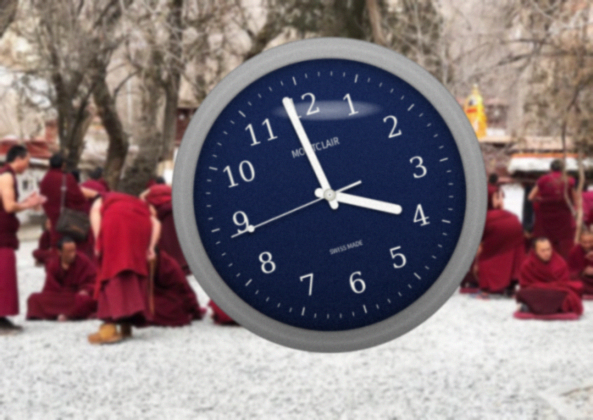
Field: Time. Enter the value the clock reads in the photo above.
3:58:44
